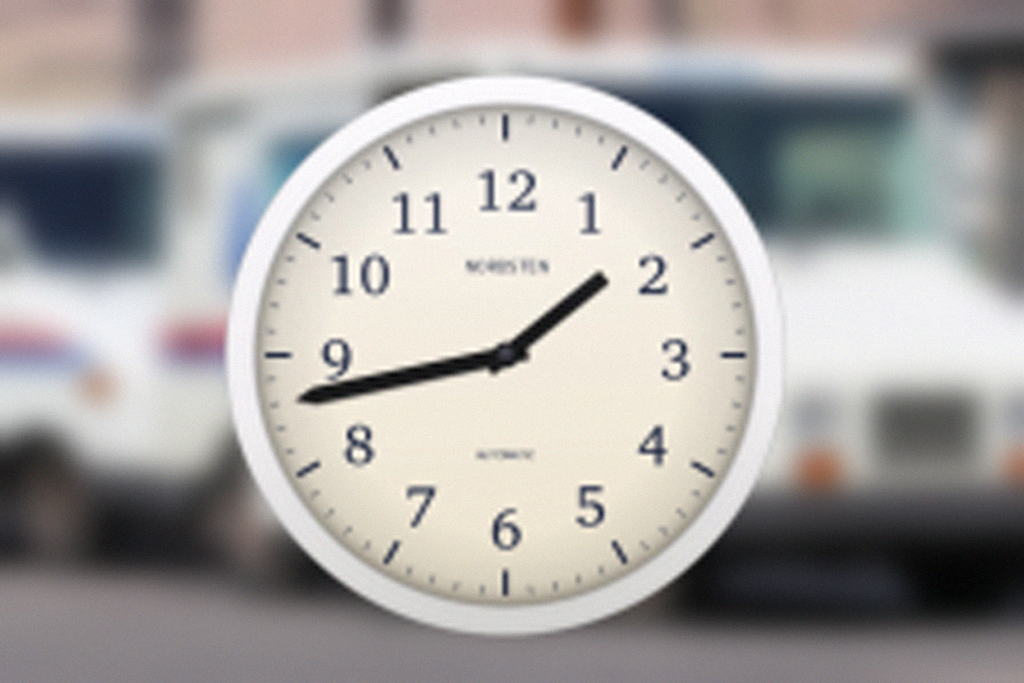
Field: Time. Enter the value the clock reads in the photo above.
1:43
